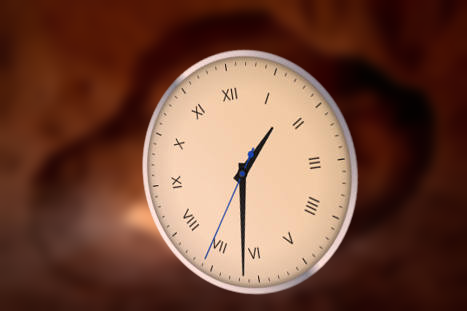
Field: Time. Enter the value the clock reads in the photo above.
1:31:36
